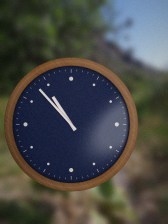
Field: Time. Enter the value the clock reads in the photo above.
10:53
